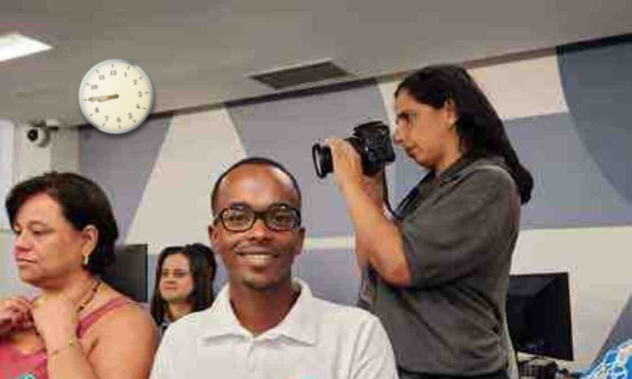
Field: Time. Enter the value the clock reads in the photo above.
8:45
